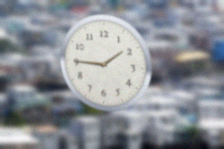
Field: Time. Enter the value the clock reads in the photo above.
1:45
